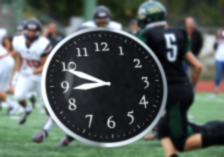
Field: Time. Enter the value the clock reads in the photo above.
8:49
